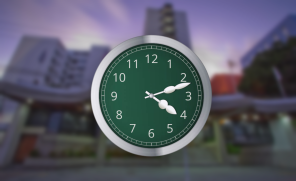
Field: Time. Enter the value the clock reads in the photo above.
4:12
